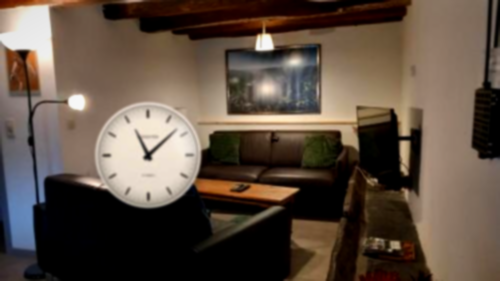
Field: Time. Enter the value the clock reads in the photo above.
11:08
